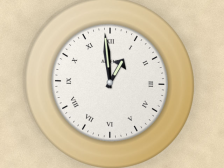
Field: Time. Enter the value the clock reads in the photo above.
12:59
